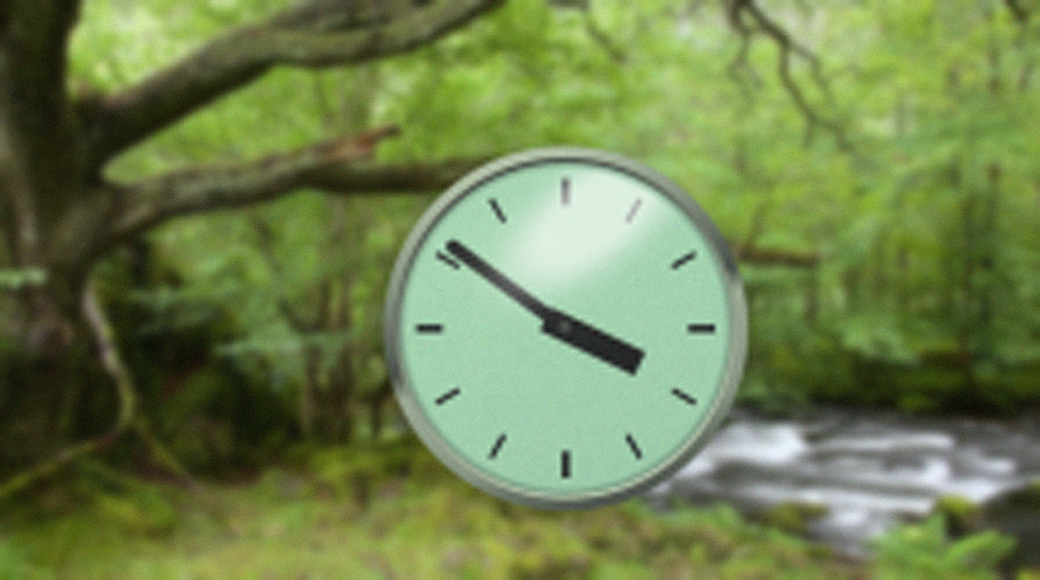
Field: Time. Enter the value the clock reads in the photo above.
3:51
